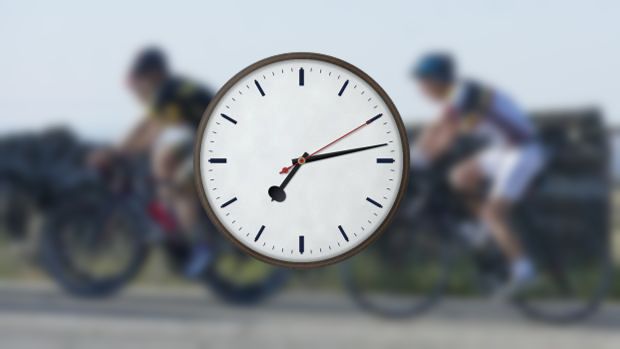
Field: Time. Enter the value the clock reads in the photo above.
7:13:10
